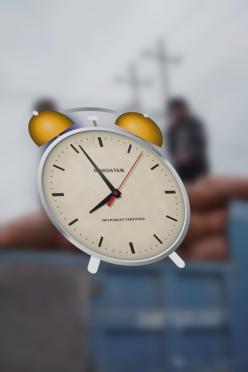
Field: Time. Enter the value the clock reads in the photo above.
7:56:07
